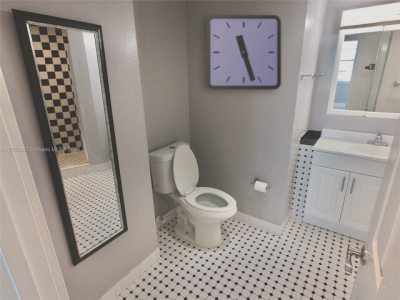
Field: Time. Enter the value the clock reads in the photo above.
11:27
